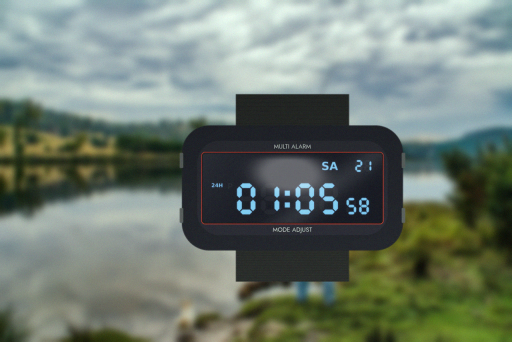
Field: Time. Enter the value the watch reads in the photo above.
1:05:58
